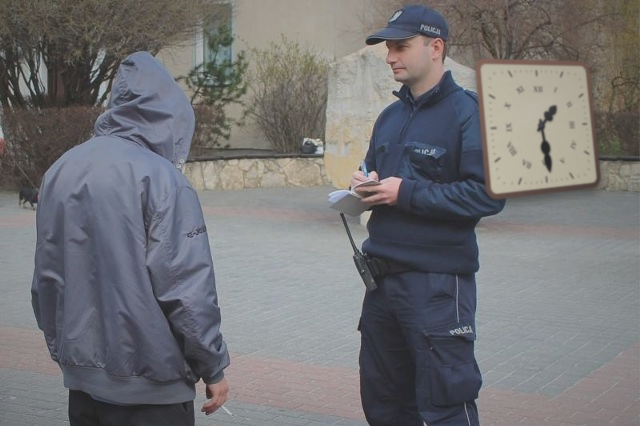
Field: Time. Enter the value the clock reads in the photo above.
1:29
